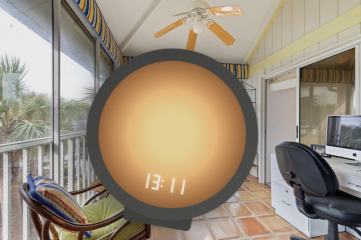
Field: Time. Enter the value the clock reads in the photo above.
13:11
